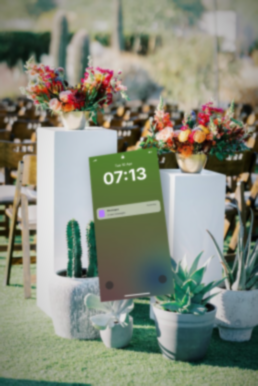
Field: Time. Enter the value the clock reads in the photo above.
7:13
